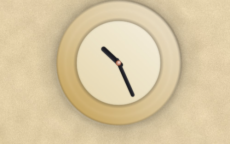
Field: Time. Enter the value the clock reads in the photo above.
10:26
